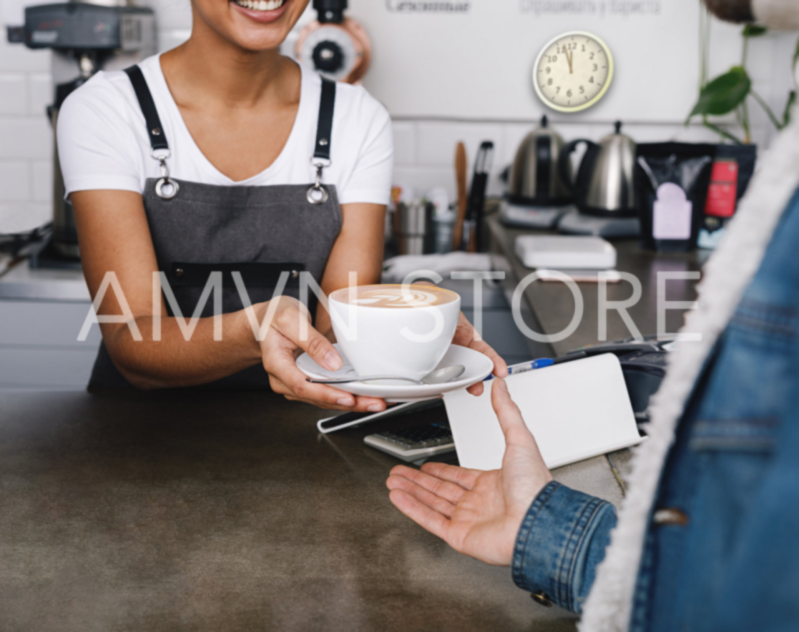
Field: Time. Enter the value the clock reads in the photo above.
11:57
